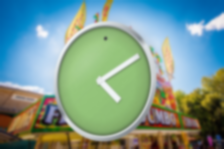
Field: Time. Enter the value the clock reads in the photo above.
4:09
